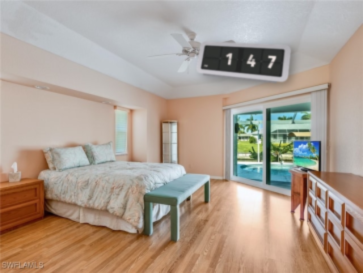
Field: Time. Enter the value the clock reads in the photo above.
1:47
